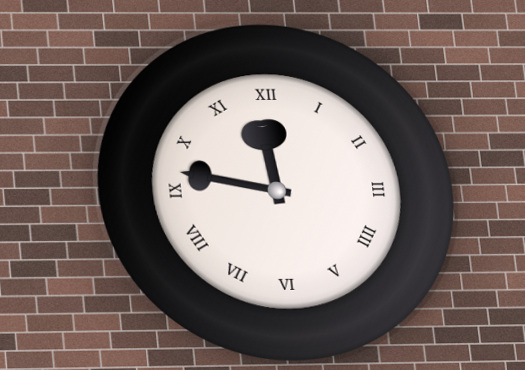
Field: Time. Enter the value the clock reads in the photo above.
11:47
